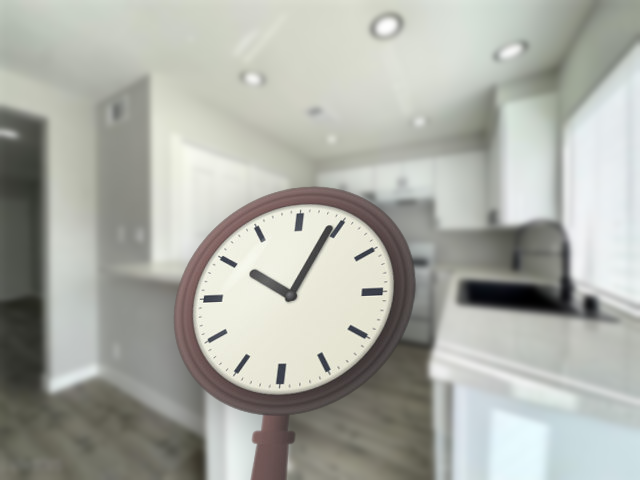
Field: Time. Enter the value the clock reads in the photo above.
10:04
